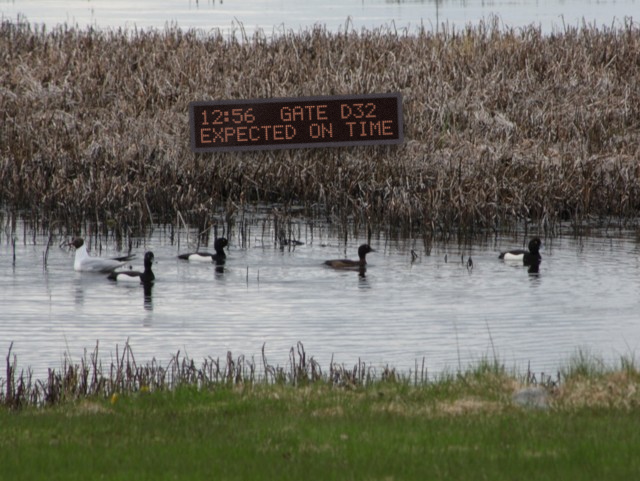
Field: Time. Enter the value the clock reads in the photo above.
12:56
